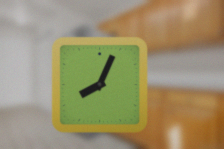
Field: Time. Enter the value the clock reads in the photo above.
8:04
